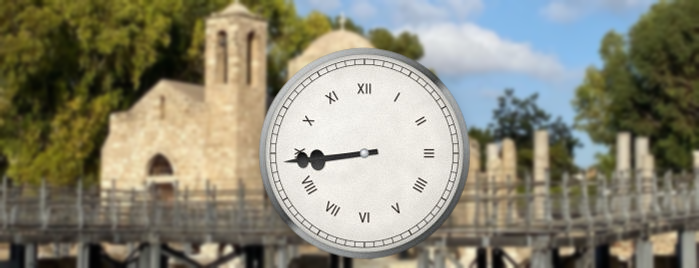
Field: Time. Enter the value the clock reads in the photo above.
8:44
